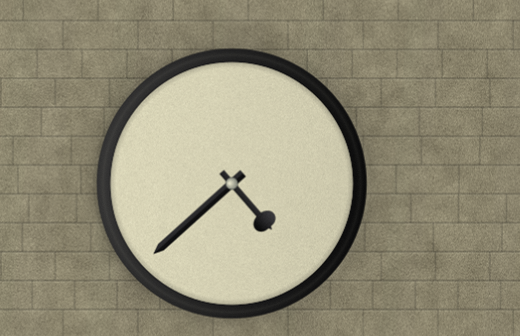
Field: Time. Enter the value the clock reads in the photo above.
4:38
